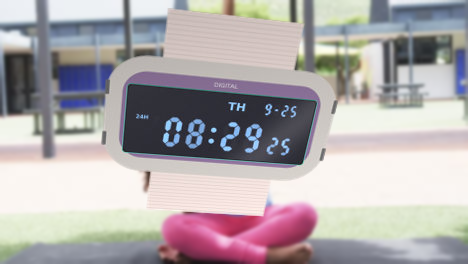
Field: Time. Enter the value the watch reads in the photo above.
8:29:25
